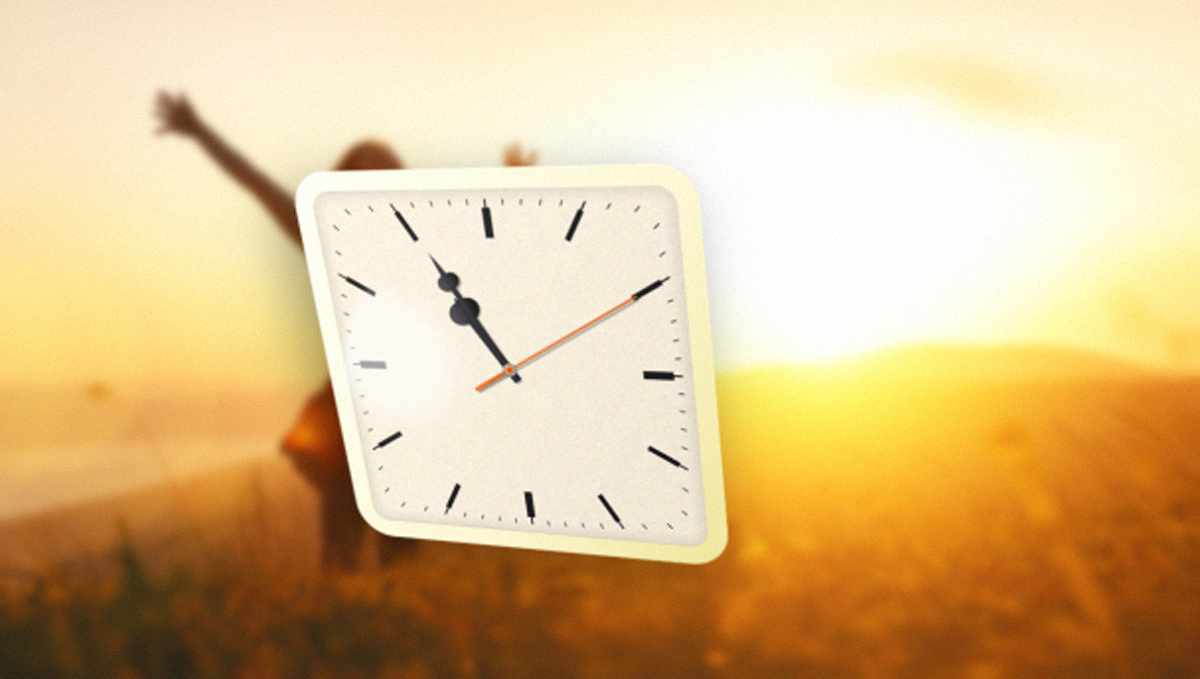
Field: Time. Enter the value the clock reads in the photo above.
10:55:10
